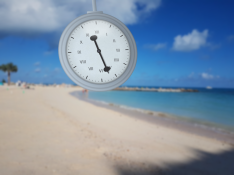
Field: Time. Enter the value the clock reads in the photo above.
11:27
